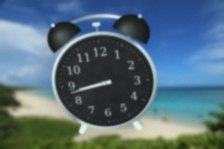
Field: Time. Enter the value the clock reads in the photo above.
8:43
